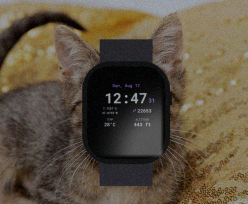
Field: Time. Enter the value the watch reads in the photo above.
12:47
